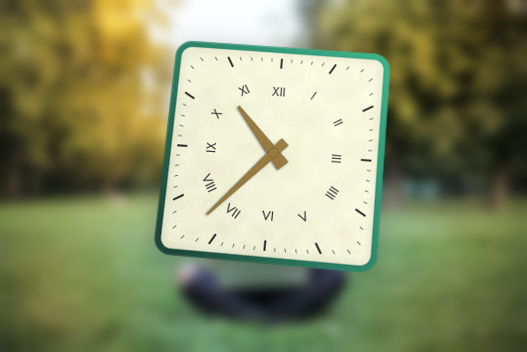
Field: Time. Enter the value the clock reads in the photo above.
10:37
